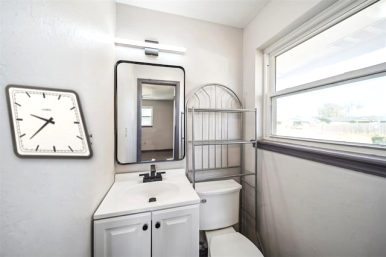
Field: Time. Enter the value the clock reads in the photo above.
9:38
